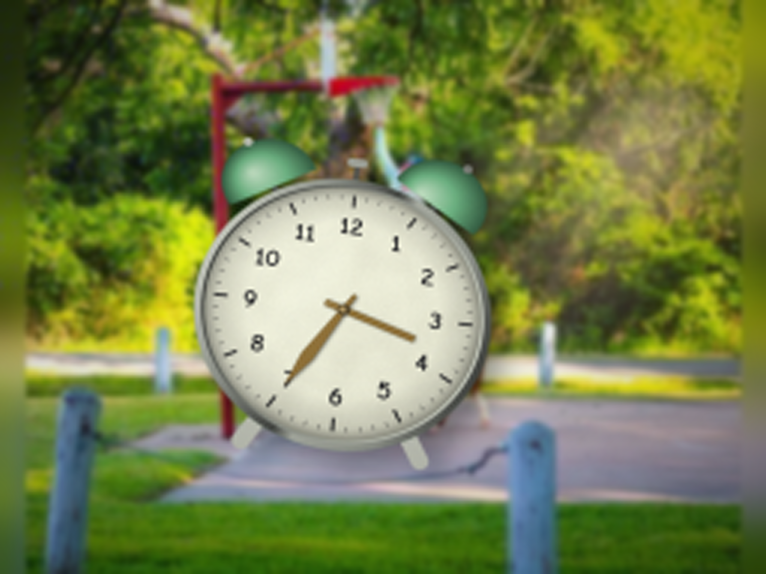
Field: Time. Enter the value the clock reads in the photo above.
3:35
